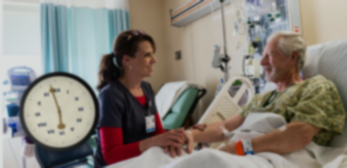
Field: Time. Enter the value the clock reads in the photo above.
5:58
